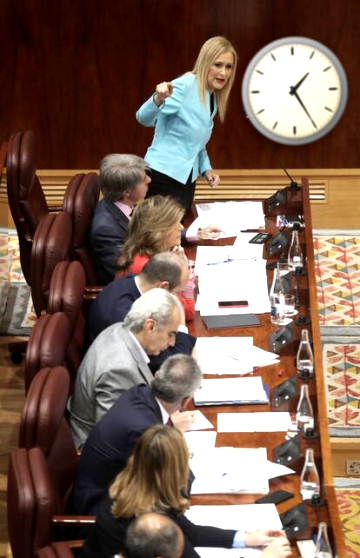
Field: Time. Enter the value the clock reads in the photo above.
1:25
